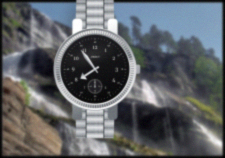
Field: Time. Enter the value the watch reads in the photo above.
7:54
